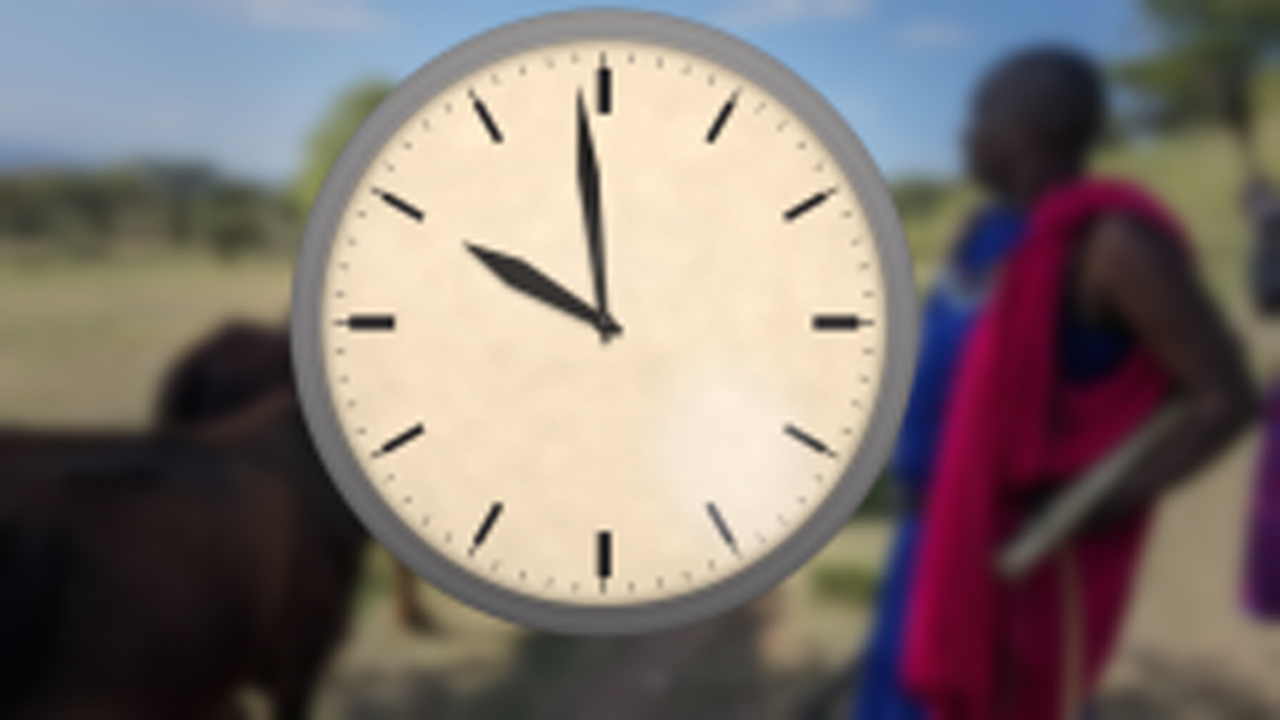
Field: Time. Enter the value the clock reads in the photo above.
9:59
